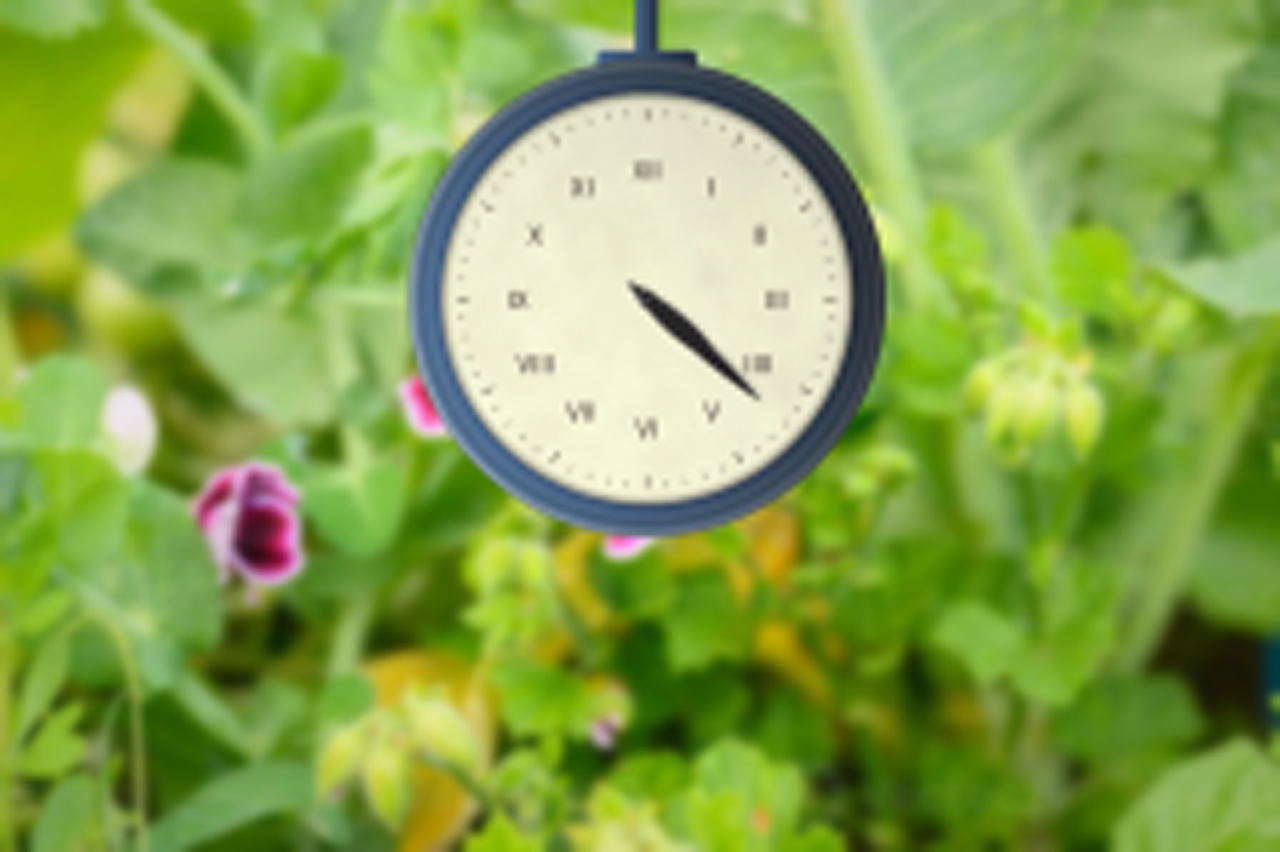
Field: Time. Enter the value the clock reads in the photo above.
4:22
